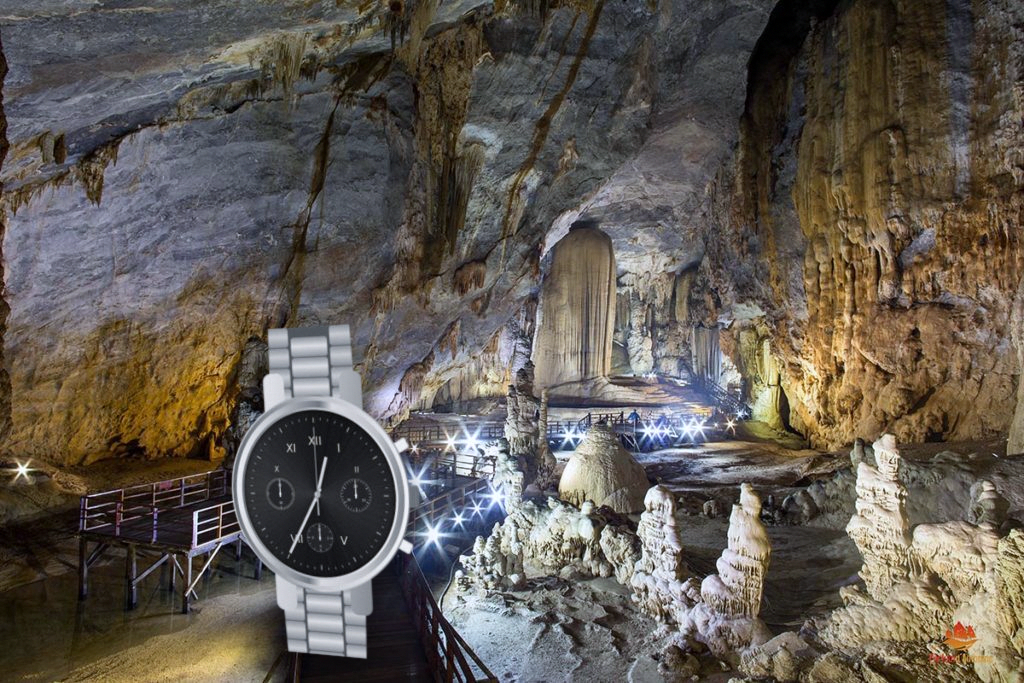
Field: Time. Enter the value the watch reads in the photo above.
12:35
